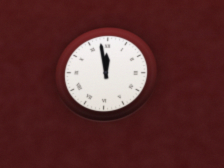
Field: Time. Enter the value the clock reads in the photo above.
11:58
